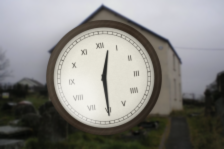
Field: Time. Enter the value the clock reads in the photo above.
12:30
